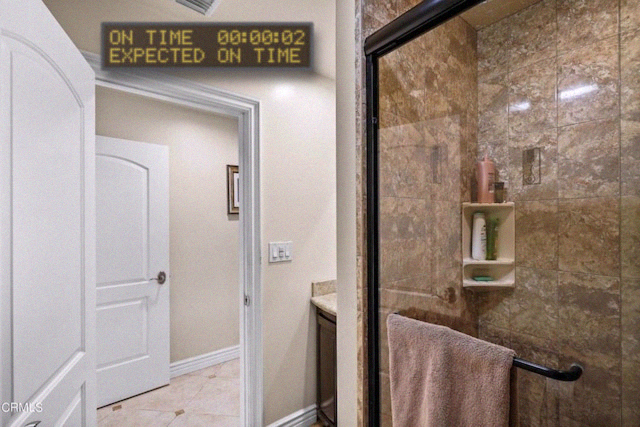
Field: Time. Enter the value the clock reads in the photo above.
0:00:02
